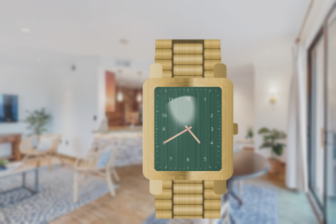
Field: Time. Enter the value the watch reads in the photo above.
4:40
